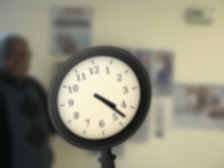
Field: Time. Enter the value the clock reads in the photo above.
4:23
